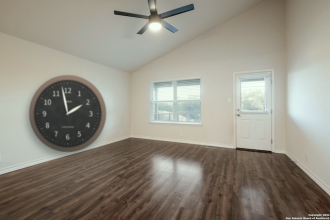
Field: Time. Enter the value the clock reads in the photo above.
1:58
